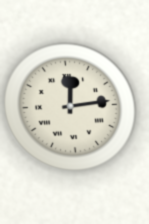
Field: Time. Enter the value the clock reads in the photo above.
12:14
